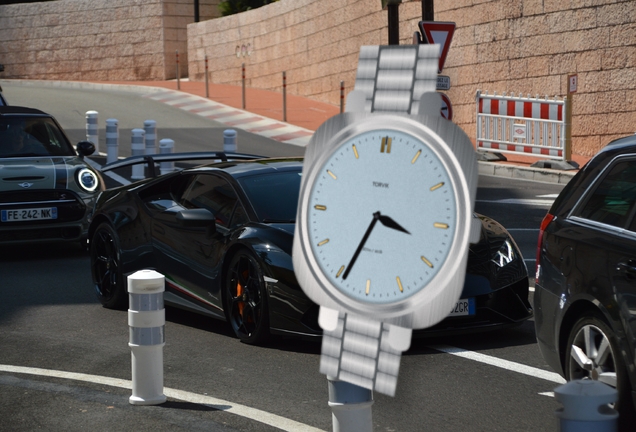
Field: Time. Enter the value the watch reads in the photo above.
3:34
